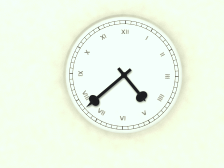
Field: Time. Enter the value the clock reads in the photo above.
4:38
